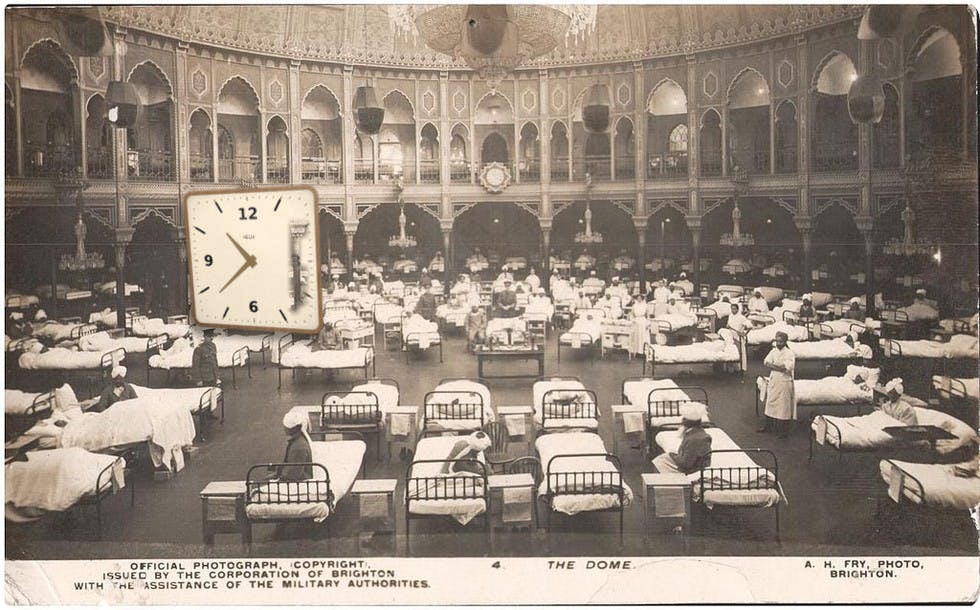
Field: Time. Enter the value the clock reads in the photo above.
10:38
